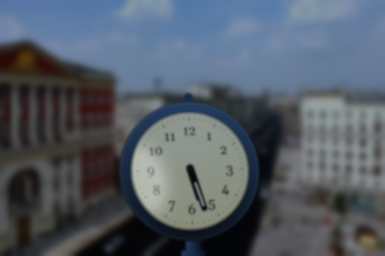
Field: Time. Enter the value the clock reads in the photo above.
5:27
